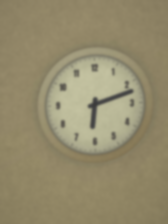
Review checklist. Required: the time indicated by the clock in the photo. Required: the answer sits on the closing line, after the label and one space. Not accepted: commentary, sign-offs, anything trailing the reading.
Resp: 6:12
